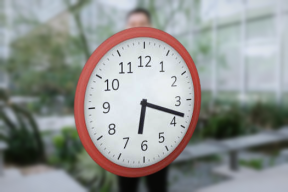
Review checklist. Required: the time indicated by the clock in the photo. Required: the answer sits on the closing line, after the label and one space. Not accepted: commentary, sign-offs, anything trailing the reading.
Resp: 6:18
